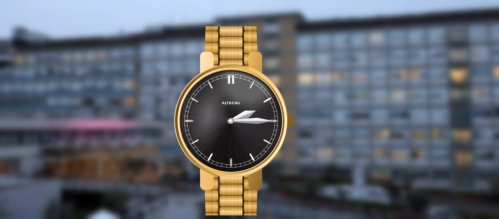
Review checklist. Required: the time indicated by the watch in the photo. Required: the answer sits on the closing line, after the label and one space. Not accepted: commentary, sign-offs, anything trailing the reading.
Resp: 2:15
